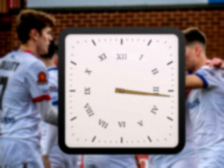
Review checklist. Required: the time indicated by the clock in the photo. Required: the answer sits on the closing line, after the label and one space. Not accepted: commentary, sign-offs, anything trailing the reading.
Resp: 3:16
